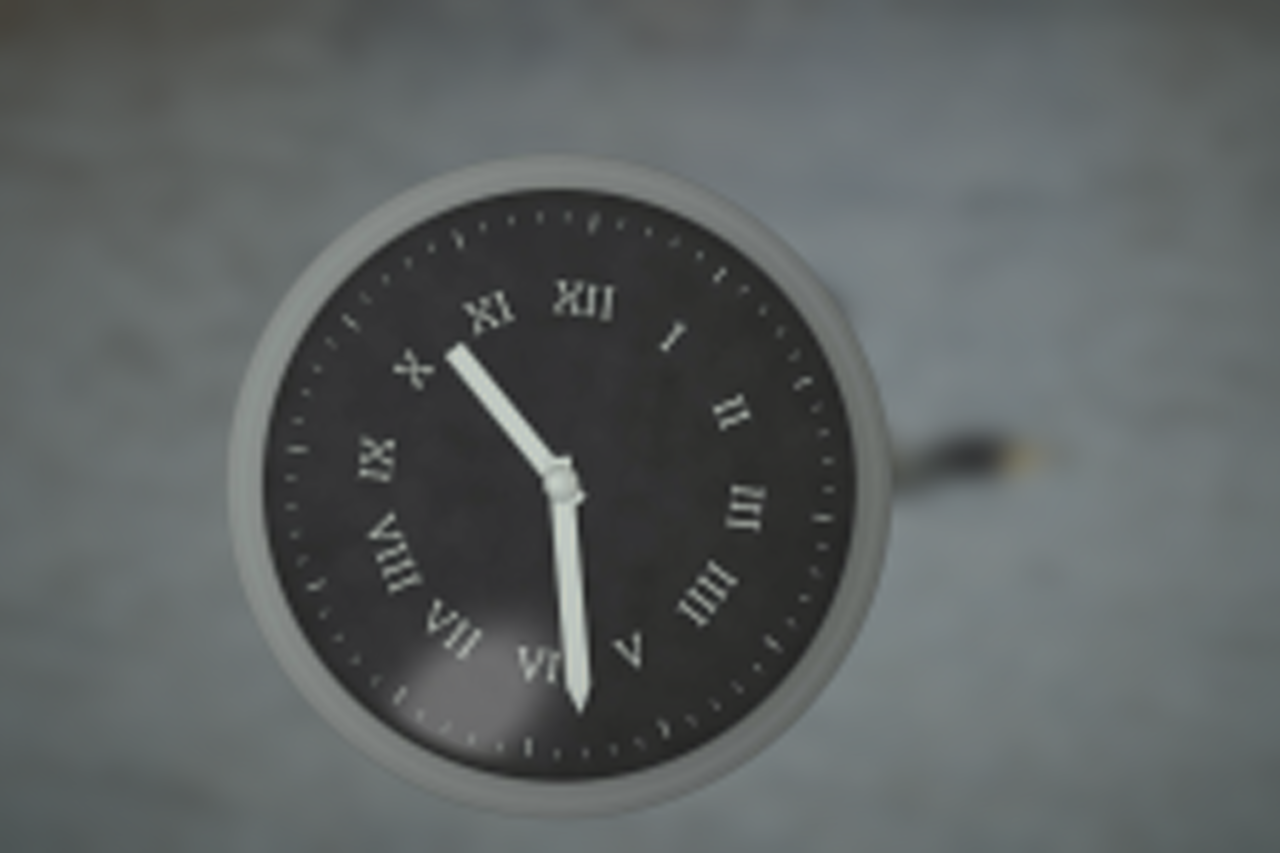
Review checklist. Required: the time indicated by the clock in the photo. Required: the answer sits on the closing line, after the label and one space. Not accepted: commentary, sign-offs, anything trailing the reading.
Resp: 10:28
